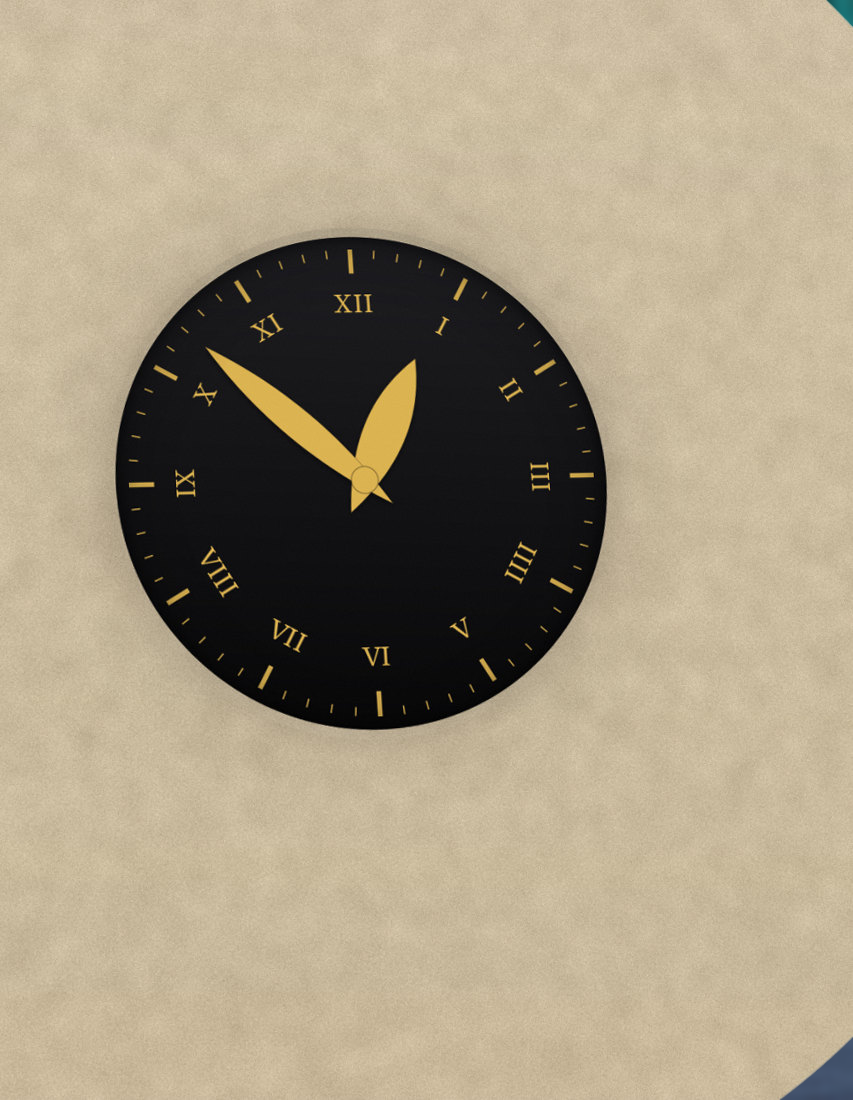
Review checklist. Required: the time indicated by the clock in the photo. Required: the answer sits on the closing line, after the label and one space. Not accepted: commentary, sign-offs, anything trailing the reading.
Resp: 12:52
